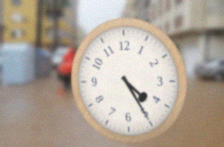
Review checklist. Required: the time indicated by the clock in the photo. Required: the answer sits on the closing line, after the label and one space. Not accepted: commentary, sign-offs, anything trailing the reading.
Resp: 4:25
